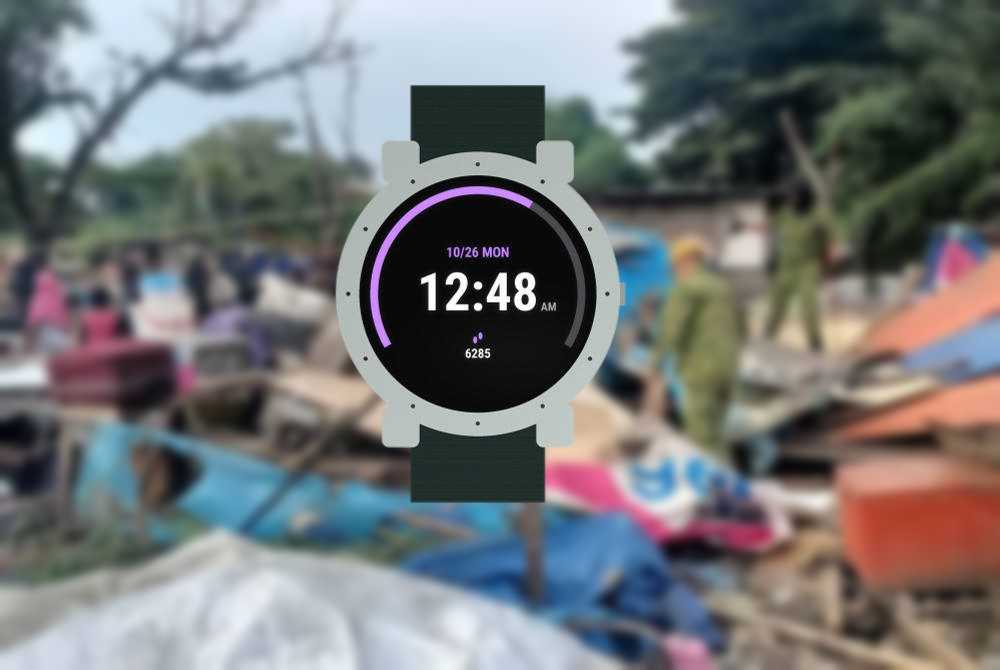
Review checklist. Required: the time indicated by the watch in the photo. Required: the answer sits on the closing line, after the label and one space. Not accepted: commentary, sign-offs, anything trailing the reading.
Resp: 12:48
